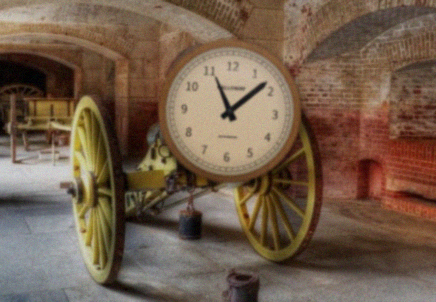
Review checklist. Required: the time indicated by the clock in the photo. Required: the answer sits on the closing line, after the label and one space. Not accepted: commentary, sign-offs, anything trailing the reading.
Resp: 11:08
